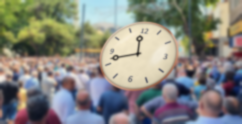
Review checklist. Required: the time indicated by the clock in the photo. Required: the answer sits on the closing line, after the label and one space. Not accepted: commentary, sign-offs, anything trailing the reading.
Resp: 11:42
